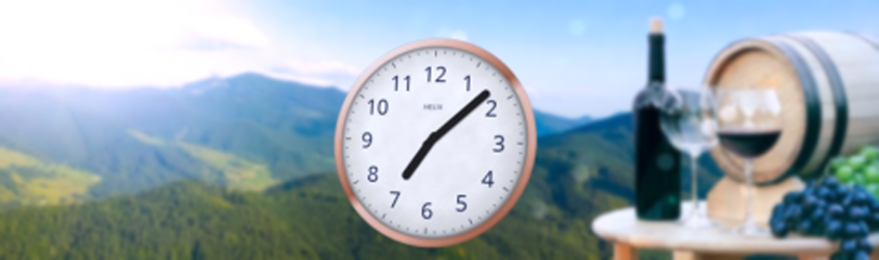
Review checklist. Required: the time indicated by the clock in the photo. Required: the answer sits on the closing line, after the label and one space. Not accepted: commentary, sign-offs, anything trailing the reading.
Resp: 7:08
